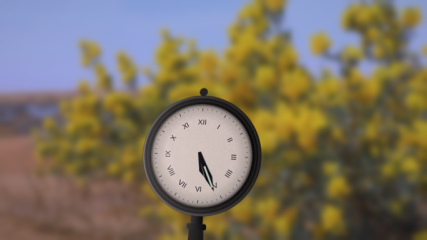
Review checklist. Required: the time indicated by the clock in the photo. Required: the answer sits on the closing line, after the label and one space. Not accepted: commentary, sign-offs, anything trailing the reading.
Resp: 5:26
